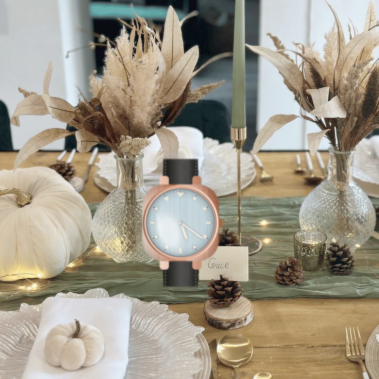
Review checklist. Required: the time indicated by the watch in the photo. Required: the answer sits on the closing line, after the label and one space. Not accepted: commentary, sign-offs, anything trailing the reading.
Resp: 5:21
